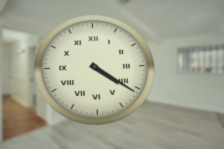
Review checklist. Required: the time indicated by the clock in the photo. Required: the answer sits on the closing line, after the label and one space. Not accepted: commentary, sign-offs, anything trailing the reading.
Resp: 4:21
